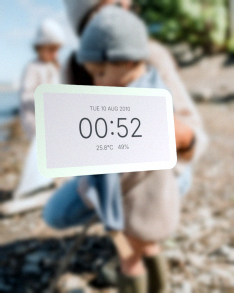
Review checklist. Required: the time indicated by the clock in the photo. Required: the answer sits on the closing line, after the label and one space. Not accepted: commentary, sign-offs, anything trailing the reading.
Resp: 0:52
